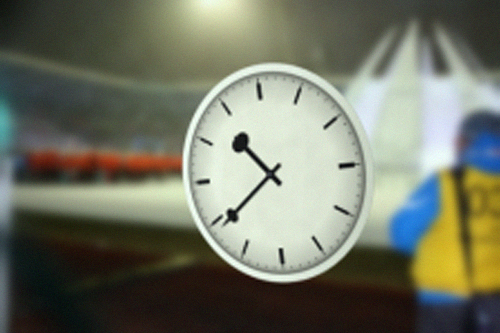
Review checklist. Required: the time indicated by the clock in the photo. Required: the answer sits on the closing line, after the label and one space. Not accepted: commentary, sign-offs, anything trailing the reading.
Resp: 10:39
